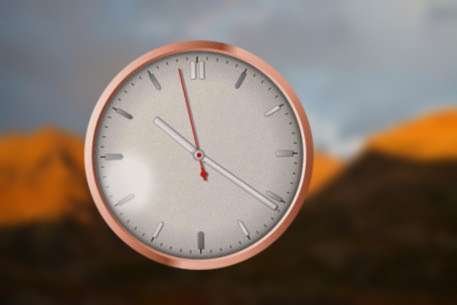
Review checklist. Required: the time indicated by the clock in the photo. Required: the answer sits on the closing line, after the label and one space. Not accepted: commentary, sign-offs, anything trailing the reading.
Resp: 10:20:58
